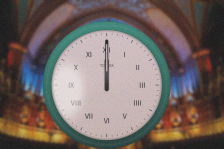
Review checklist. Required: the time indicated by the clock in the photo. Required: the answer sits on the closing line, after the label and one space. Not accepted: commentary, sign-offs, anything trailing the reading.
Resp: 12:00
